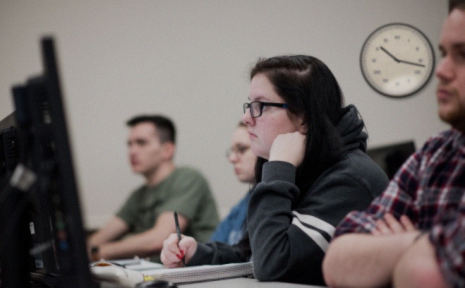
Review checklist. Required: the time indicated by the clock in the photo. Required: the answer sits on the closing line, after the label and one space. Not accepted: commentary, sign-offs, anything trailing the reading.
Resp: 10:17
